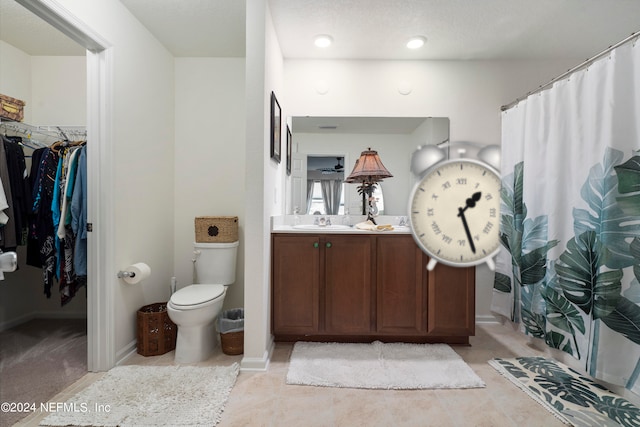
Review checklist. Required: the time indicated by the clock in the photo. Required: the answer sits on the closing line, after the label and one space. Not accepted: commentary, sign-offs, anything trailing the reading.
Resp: 1:27
